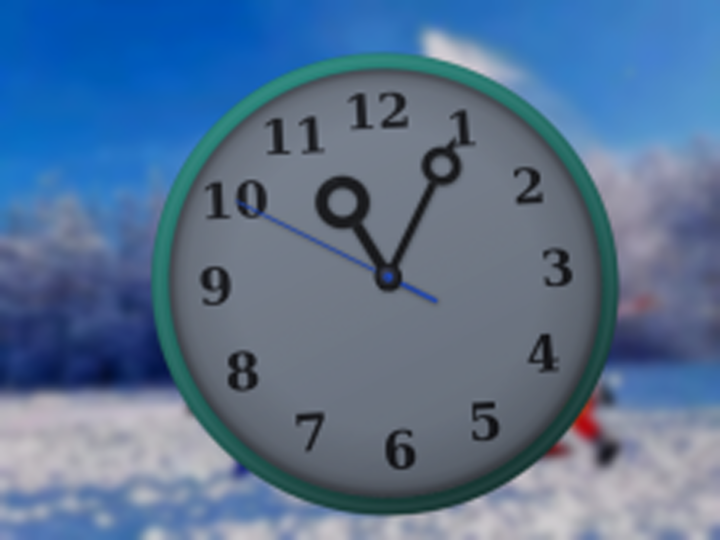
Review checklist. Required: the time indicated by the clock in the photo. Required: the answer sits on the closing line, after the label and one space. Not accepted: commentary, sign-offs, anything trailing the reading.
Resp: 11:04:50
